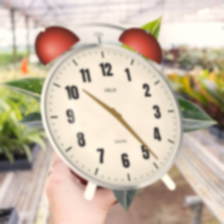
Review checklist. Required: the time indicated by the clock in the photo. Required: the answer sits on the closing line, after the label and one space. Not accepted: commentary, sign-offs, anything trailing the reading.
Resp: 10:24
